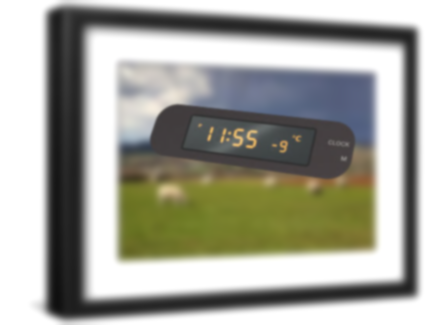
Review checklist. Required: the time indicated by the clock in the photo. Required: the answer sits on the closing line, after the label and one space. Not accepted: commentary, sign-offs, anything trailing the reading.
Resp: 11:55
